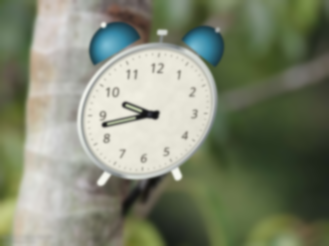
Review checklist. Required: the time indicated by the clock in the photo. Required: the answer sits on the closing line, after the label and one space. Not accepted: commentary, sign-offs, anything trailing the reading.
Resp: 9:43
